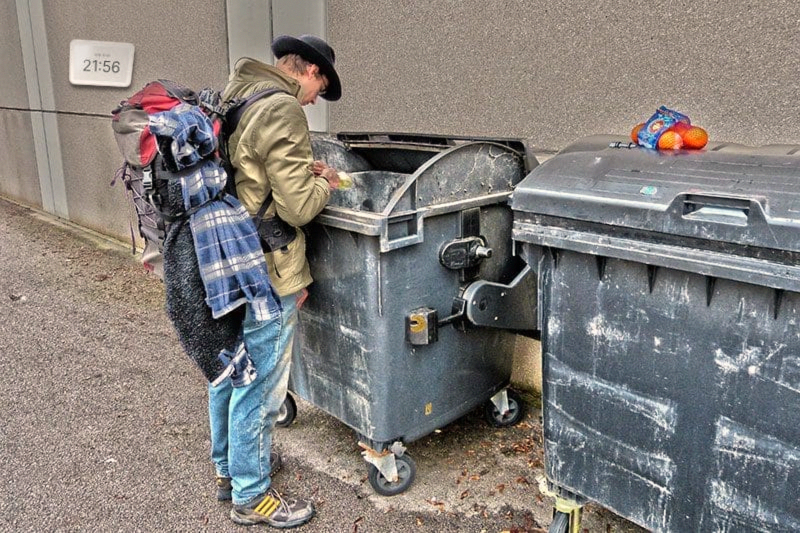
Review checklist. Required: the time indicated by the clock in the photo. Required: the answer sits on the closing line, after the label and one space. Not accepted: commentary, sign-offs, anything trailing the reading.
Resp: 21:56
